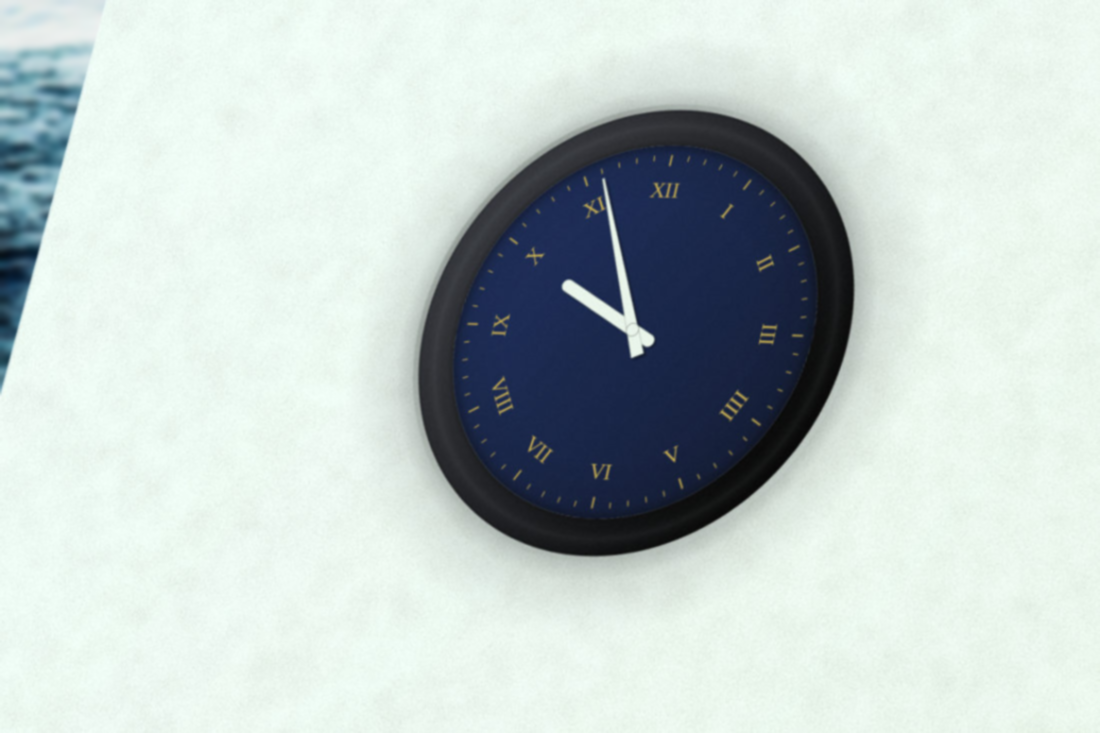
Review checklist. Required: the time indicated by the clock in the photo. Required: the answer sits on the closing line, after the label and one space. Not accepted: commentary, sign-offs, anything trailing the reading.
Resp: 9:56
